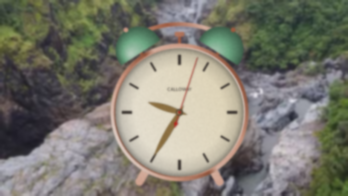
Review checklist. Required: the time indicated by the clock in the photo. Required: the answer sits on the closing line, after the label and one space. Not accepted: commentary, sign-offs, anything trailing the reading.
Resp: 9:35:03
